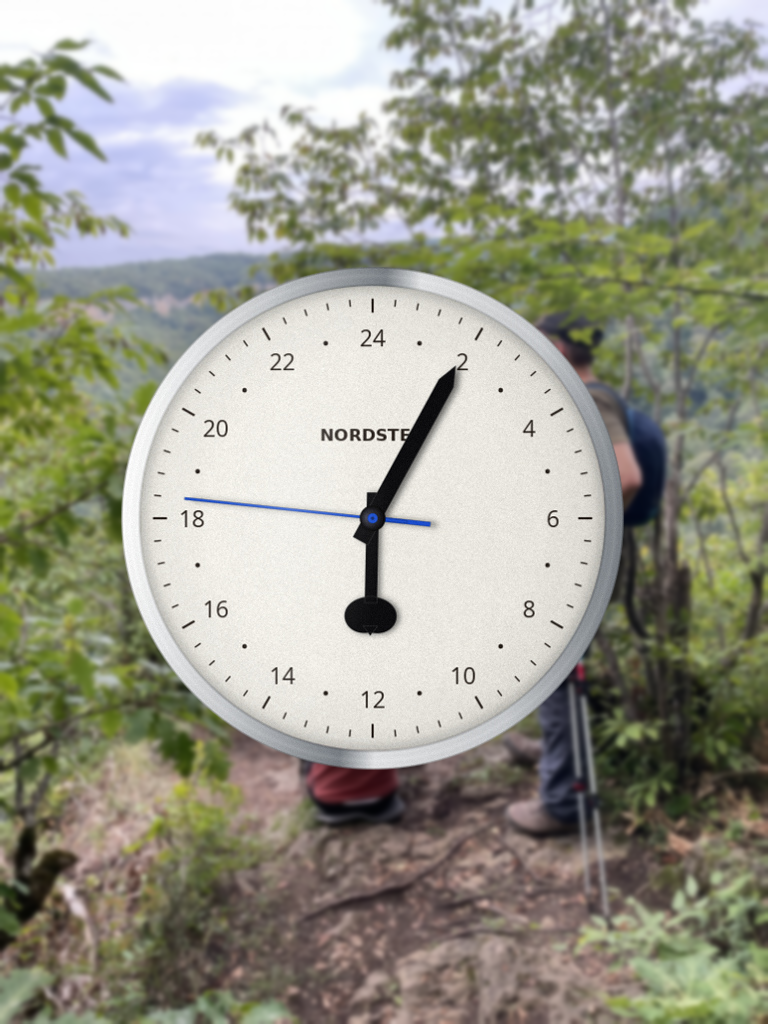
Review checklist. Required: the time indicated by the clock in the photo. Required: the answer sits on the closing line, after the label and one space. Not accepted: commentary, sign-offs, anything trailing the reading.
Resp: 12:04:46
